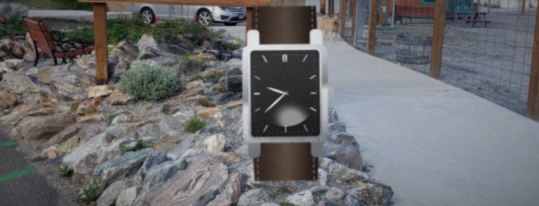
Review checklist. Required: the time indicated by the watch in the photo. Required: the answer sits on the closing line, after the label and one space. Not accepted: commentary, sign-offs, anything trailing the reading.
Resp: 9:38
